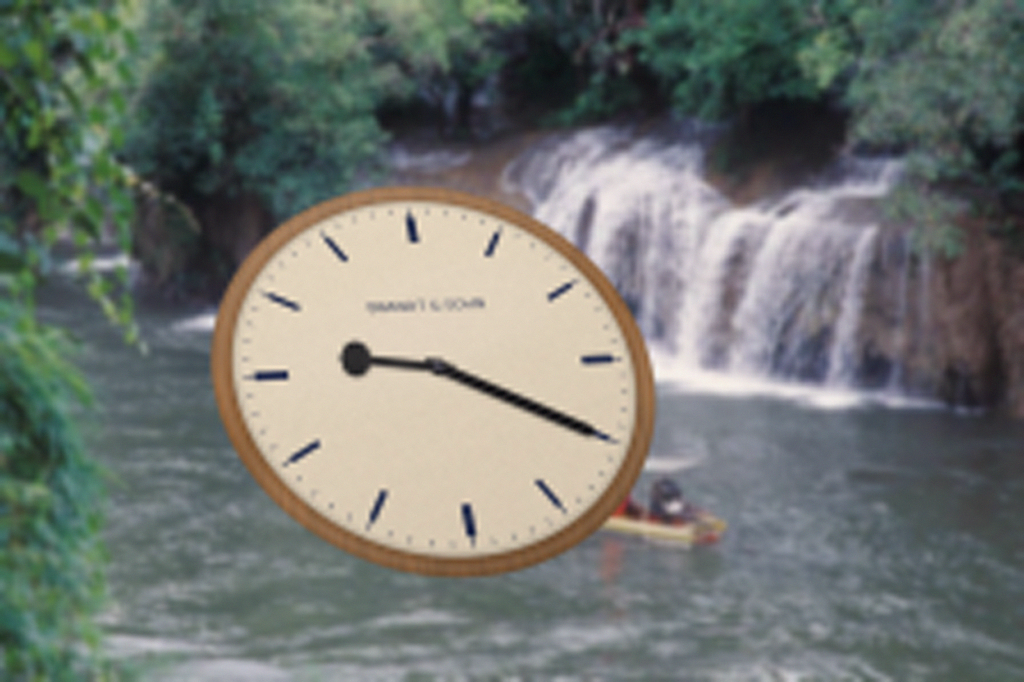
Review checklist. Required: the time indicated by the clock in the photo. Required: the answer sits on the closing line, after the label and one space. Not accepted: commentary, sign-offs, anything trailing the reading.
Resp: 9:20
